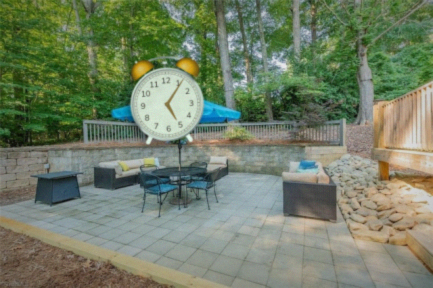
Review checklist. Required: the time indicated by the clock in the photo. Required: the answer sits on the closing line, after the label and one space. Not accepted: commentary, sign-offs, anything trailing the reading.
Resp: 5:06
